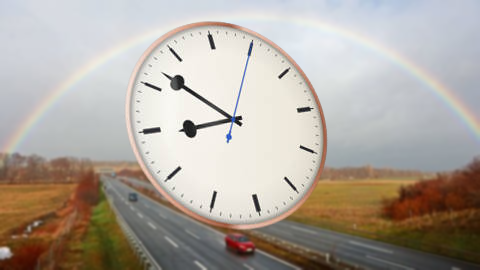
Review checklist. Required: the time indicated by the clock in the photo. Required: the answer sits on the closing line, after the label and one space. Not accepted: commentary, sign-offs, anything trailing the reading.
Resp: 8:52:05
